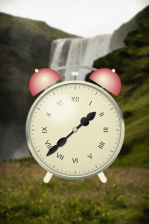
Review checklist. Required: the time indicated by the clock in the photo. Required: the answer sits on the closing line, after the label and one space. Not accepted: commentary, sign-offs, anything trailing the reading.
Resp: 1:38
